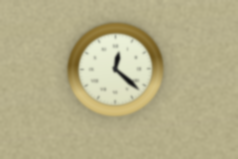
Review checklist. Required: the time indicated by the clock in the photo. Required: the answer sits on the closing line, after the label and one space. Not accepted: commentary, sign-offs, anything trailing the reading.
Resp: 12:22
